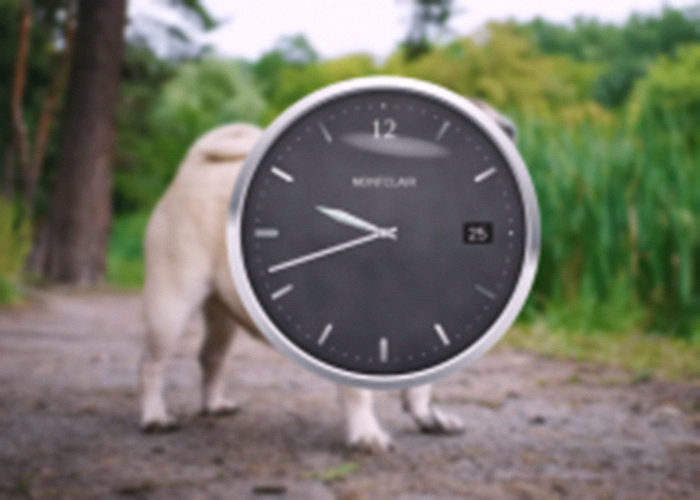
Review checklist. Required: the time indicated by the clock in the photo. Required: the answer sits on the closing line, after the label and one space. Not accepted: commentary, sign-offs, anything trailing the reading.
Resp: 9:42
